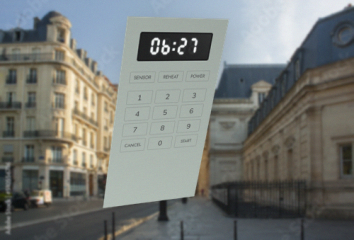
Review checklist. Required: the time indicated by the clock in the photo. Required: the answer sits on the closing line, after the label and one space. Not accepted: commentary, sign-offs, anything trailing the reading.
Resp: 6:27
